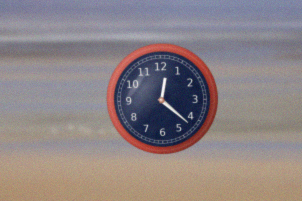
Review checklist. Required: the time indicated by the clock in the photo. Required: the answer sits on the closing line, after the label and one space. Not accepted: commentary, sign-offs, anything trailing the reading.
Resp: 12:22
